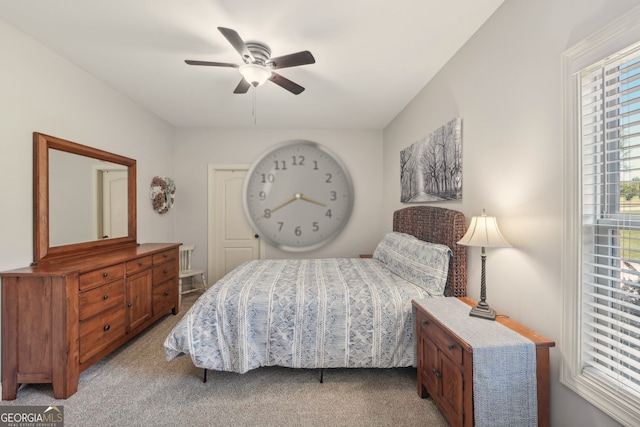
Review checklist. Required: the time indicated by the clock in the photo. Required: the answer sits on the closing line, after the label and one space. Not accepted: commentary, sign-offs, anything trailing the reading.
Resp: 3:40
